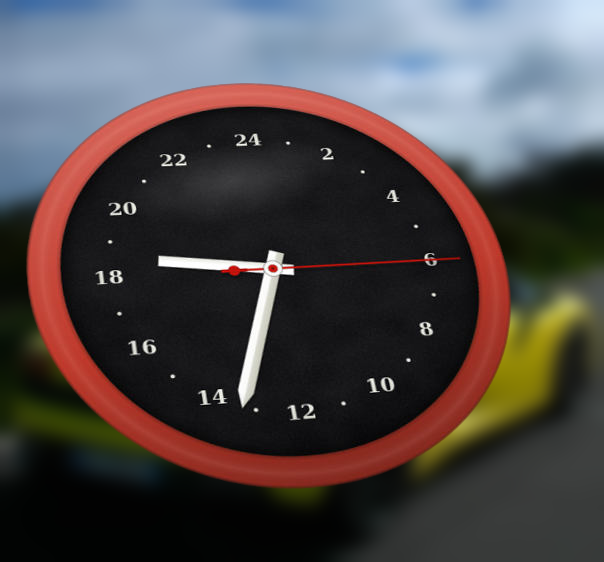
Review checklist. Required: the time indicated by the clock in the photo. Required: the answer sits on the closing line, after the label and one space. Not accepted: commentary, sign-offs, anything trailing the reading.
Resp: 18:33:15
